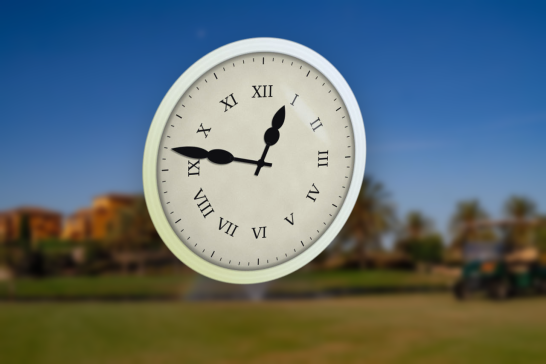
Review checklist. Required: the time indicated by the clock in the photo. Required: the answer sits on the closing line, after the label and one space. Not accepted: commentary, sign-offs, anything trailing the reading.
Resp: 12:47
